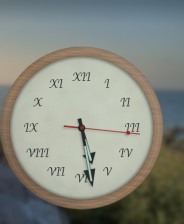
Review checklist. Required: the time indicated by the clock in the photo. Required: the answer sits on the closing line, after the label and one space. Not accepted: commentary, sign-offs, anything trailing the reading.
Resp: 5:28:16
